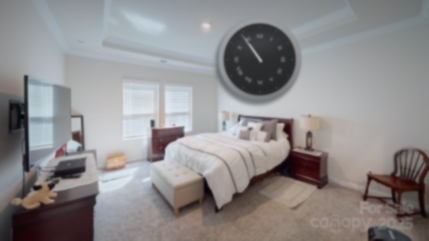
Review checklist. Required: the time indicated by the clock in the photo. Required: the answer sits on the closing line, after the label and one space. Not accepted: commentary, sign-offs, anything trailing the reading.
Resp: 10:54
